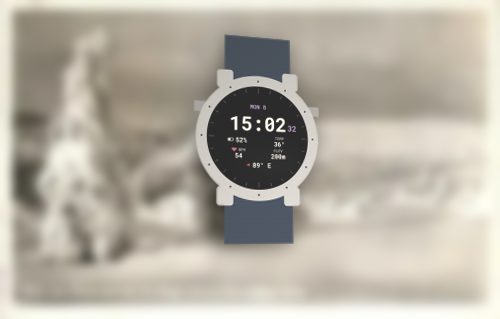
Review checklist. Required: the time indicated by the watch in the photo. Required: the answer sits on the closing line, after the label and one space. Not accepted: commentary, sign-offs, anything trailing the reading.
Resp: 15:02:32
